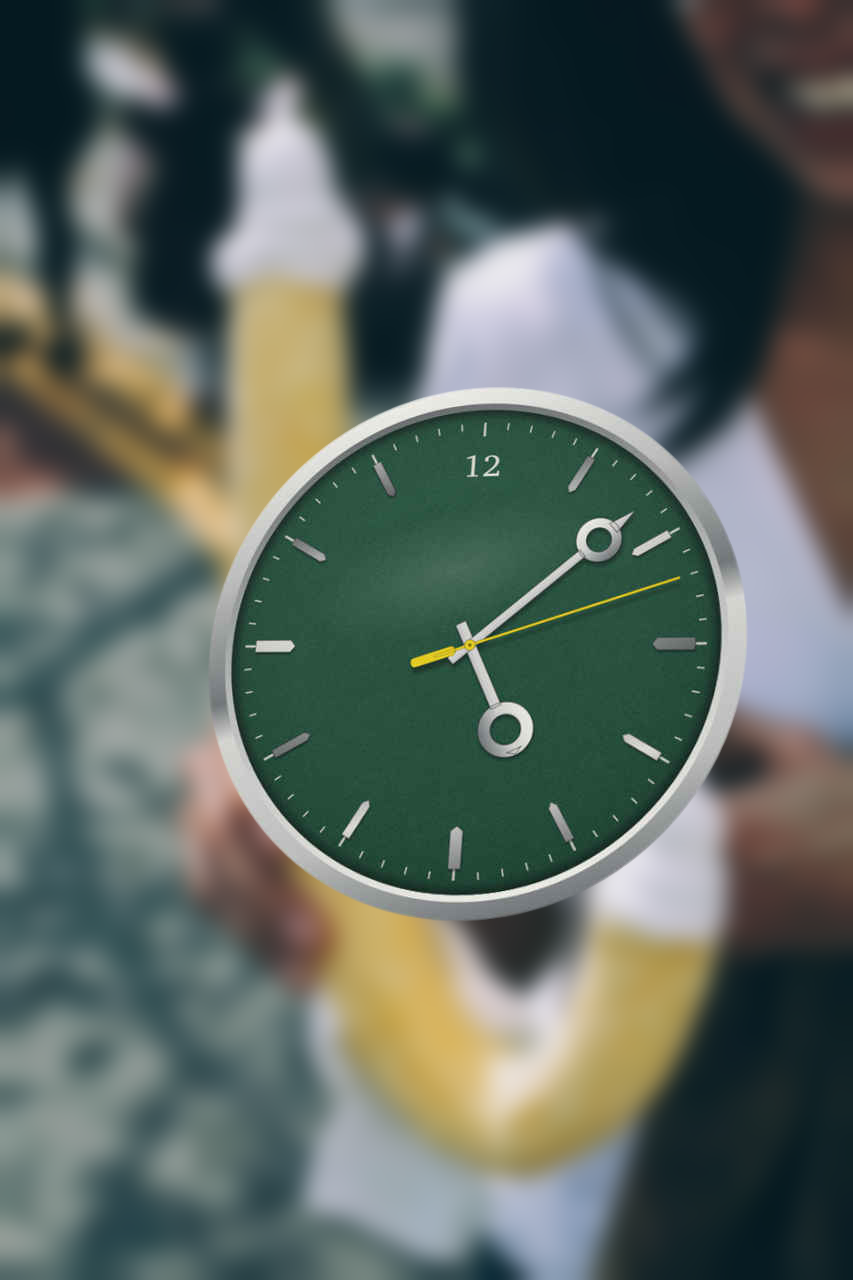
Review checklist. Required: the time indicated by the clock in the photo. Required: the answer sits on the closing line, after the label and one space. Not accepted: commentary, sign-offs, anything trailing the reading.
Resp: 5:08:12
